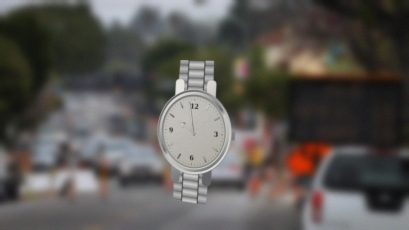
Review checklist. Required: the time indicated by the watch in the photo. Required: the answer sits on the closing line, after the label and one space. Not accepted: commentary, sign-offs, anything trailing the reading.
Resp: 9:58
